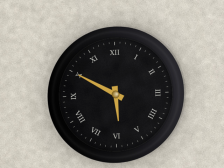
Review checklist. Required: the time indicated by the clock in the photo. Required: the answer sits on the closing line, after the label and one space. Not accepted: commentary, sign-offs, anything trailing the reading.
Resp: 5:50
